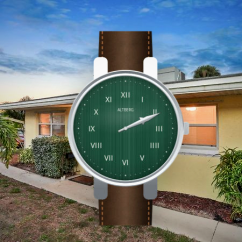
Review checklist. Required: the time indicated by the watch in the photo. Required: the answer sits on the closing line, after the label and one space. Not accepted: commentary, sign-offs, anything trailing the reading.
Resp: 2:11
